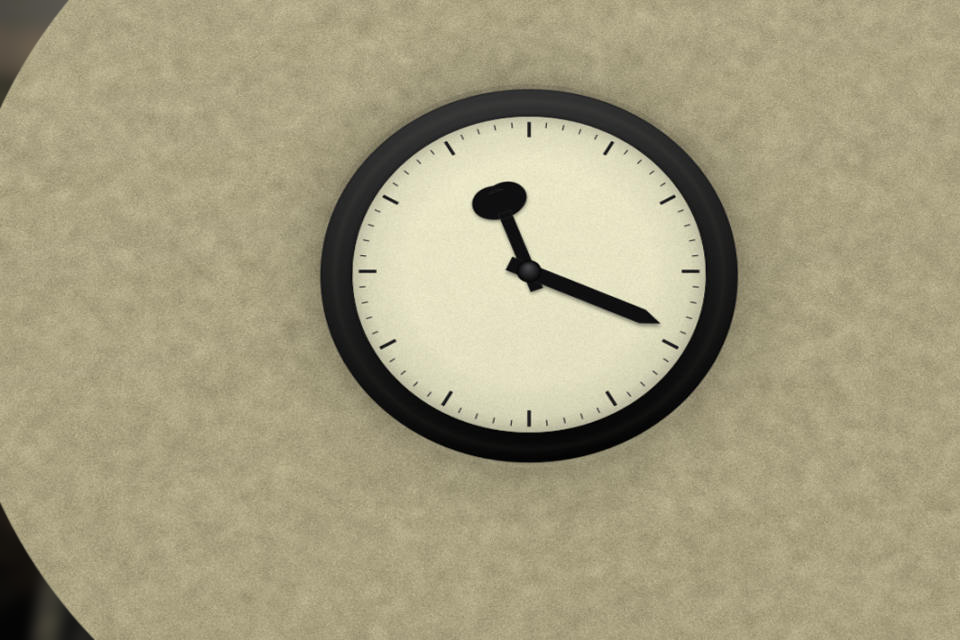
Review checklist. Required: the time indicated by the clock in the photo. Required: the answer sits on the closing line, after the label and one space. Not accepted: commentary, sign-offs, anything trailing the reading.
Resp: 11:19
